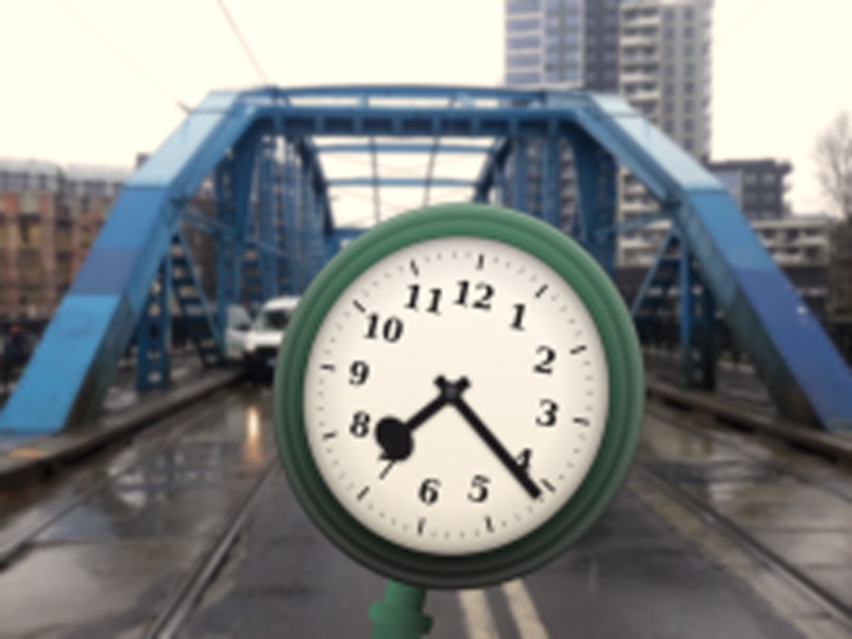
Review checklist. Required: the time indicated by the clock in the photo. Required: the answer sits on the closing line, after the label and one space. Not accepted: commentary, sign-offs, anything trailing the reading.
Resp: 7:21
